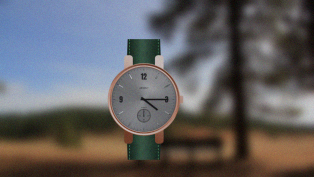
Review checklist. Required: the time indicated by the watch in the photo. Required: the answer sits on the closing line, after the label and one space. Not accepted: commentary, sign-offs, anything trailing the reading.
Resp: 4:15
